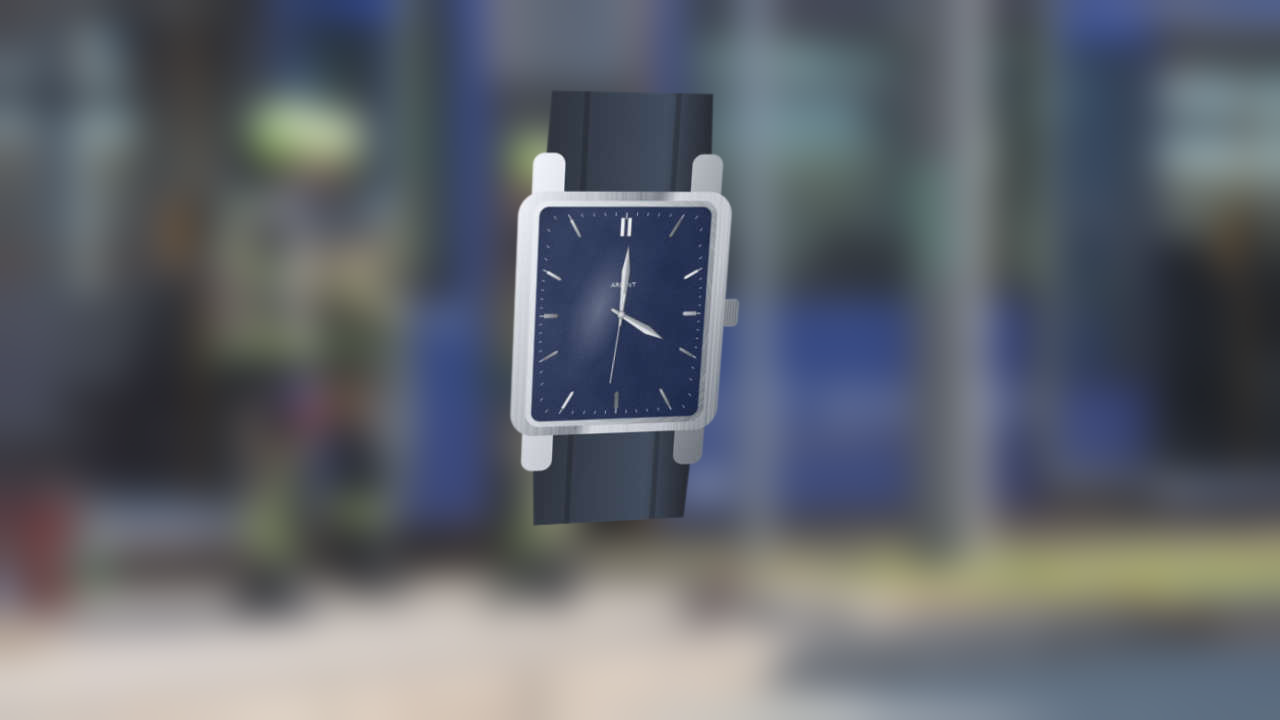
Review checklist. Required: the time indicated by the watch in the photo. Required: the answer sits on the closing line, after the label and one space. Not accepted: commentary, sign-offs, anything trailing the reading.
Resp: 4:00:31
